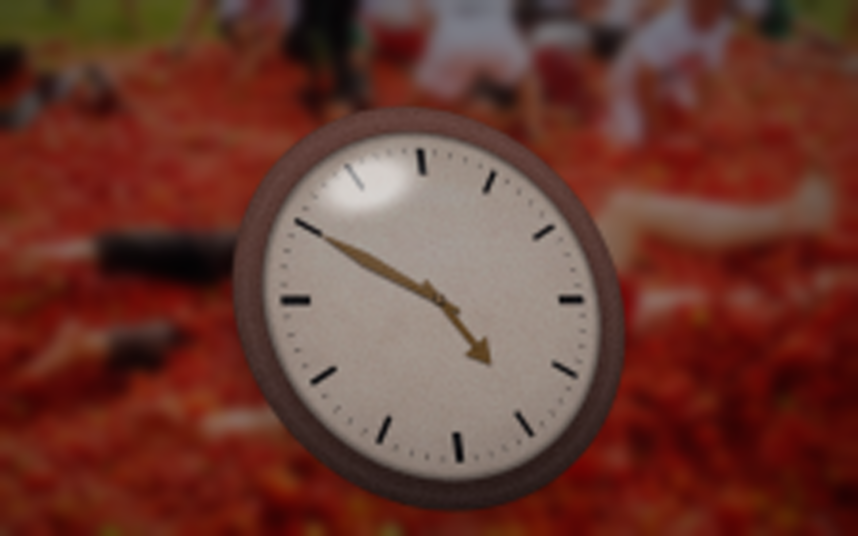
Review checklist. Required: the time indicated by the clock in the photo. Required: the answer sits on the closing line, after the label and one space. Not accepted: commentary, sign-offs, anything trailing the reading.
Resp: 4:50
